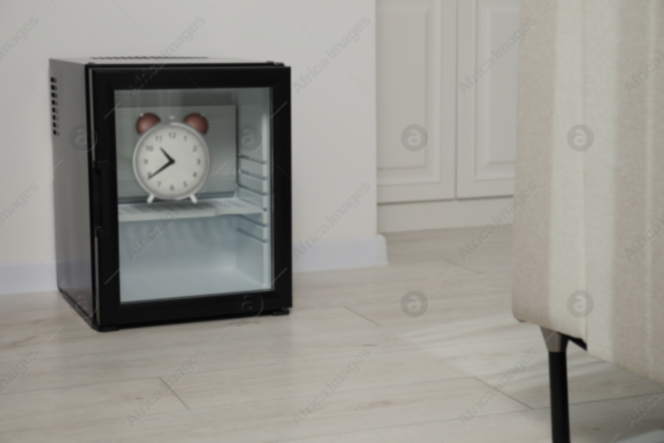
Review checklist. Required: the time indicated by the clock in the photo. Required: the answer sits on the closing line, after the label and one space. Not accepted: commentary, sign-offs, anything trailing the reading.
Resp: 10:39
